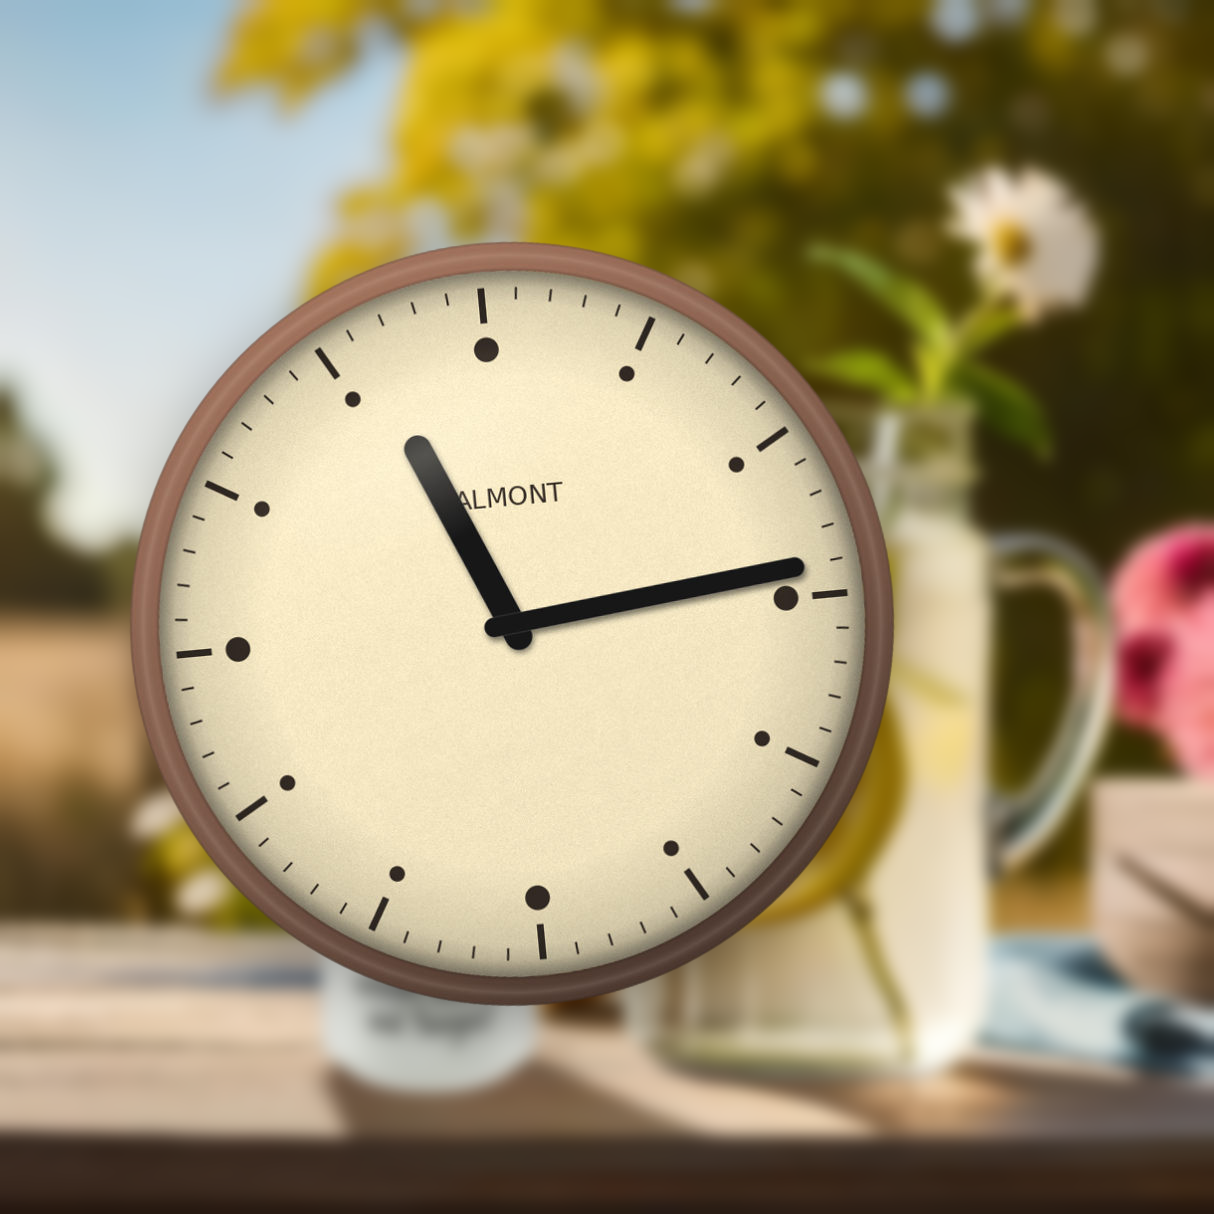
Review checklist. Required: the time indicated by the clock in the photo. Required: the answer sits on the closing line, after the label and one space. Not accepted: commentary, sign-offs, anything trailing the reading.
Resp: 11:14
